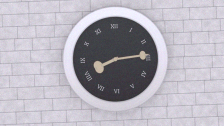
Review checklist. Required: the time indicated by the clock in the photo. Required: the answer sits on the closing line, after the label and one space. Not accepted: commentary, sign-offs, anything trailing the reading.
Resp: 8:14
